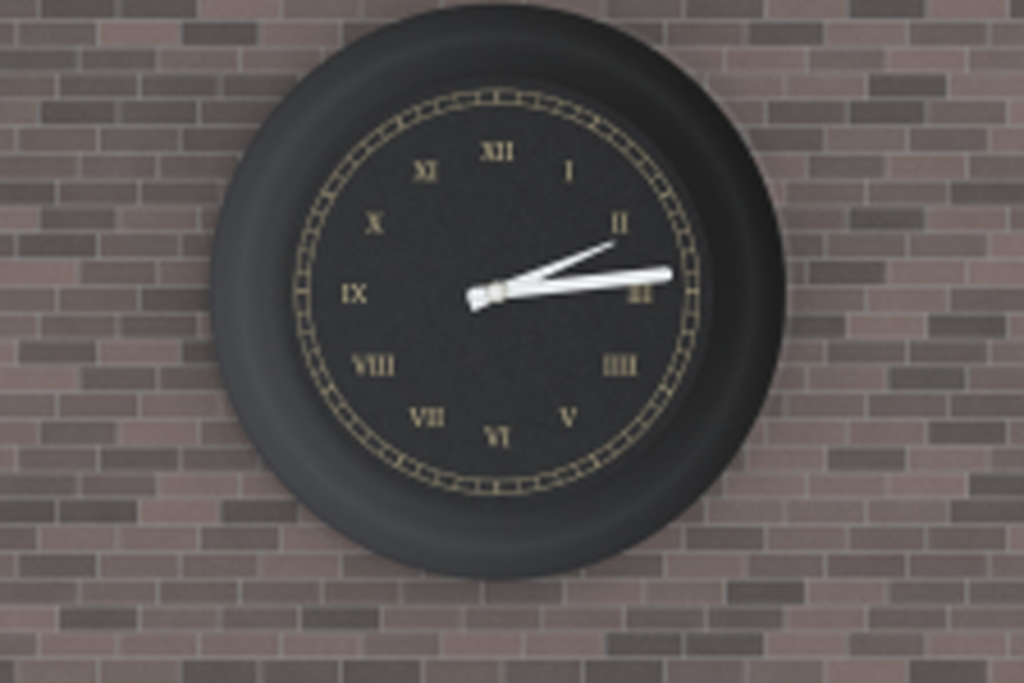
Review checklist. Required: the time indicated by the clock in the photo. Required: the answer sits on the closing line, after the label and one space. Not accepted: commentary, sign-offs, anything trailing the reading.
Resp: 2:14
